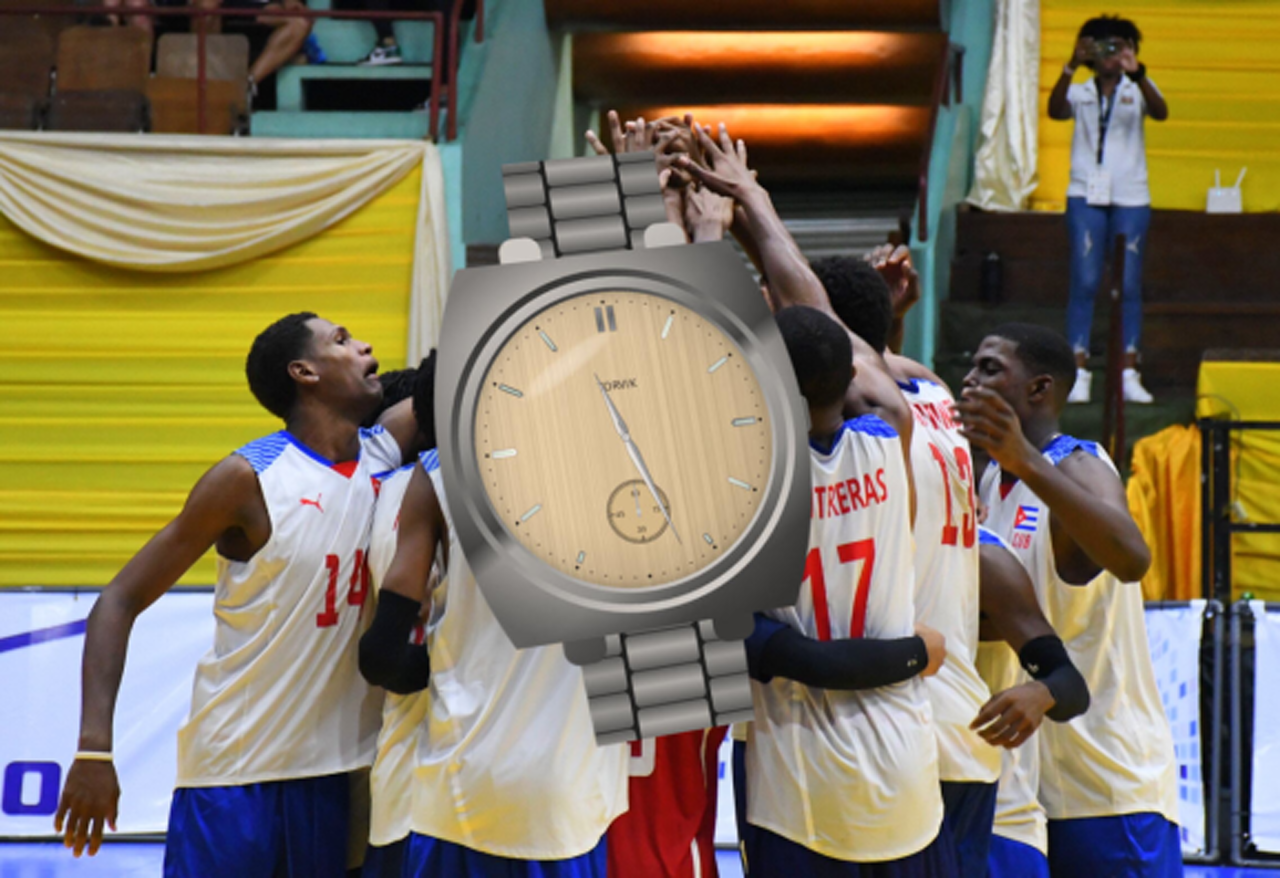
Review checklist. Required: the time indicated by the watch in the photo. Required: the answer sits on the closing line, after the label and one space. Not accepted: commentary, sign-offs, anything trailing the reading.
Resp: 11:27
